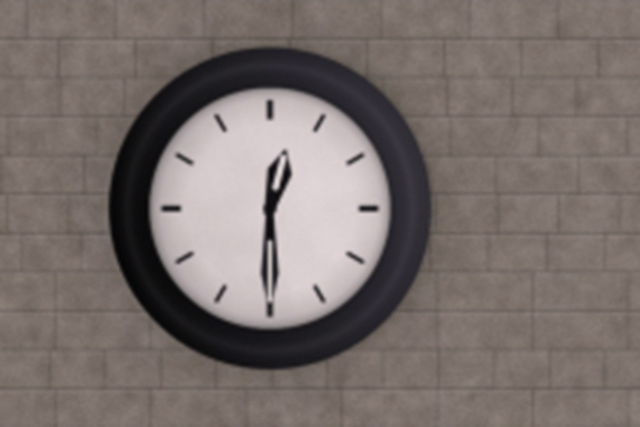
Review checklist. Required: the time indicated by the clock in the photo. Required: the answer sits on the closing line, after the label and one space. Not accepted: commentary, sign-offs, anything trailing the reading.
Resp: 12:30
